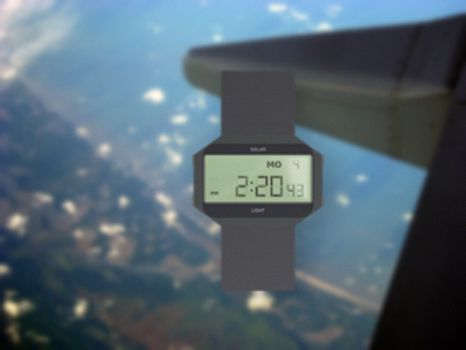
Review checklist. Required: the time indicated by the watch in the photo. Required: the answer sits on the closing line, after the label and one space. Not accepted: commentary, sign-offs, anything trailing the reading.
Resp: 2:20:43
